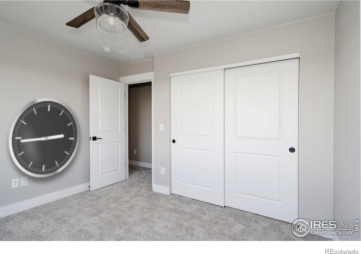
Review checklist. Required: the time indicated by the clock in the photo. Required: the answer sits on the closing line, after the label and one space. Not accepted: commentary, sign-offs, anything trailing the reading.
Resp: 2:44
